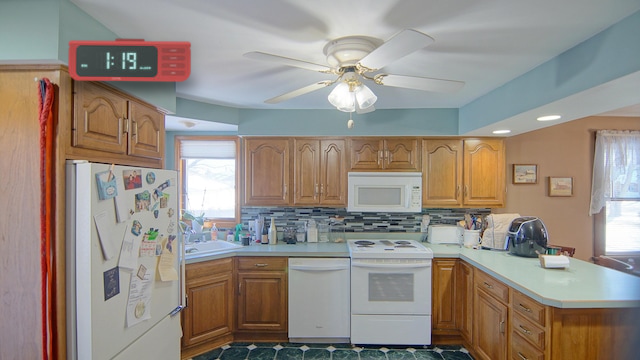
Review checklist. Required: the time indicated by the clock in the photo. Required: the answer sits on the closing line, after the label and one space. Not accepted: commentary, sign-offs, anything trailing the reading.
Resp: 1:19
